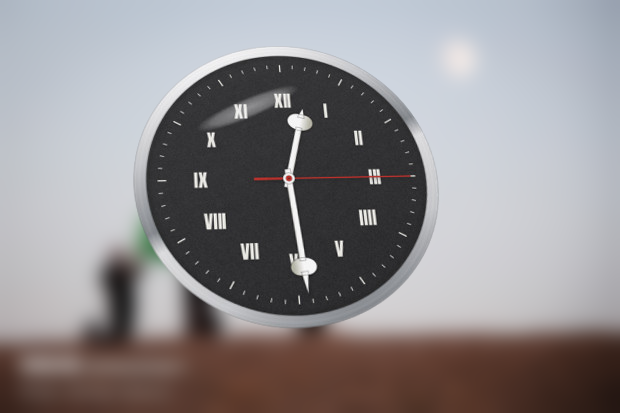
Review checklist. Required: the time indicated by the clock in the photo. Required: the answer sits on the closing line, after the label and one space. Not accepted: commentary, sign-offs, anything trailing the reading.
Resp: 12:29:15
